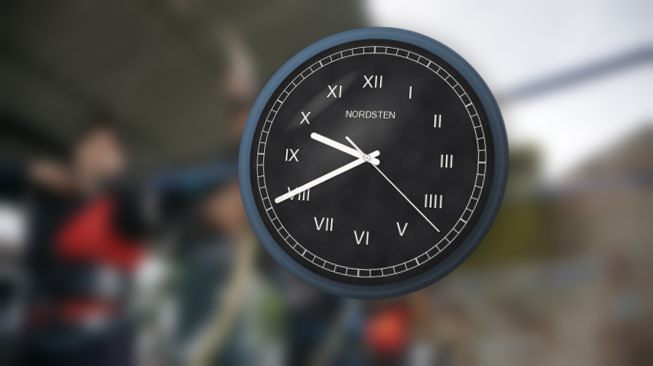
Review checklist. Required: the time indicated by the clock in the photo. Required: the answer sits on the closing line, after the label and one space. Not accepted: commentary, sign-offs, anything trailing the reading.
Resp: 9:40:22
